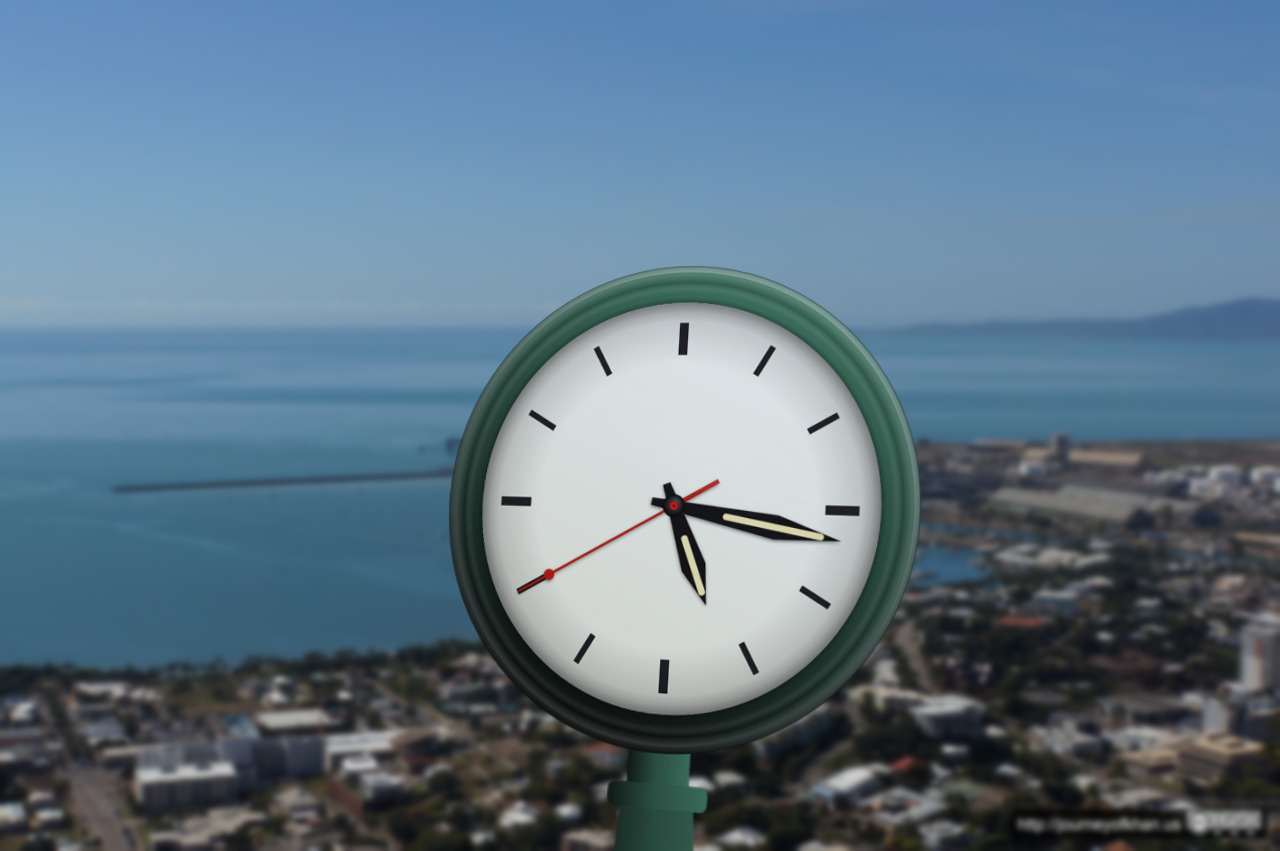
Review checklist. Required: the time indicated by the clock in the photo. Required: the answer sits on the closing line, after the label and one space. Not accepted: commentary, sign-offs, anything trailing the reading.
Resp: 5:16:40
